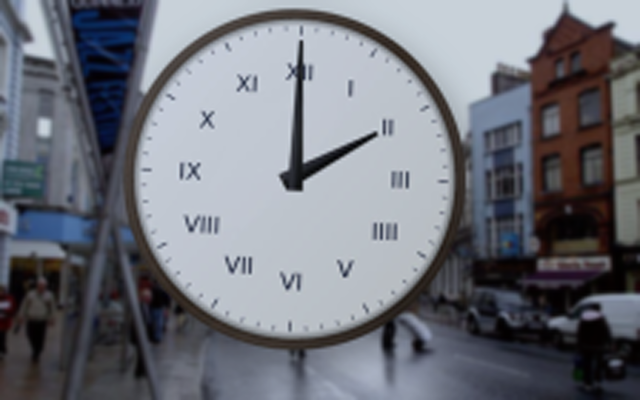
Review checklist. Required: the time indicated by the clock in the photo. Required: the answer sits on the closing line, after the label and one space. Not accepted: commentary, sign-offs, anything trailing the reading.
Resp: 2:00
